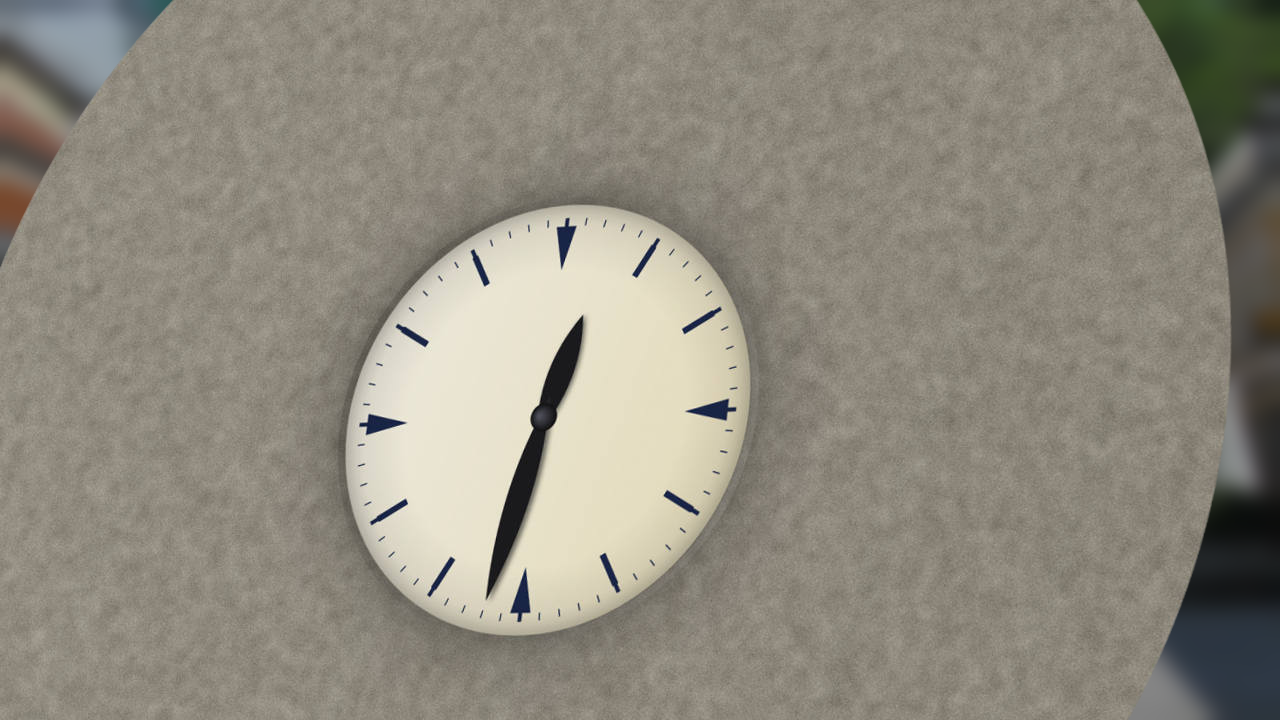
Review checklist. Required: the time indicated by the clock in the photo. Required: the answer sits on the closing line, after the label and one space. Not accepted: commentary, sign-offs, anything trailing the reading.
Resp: 12:32
